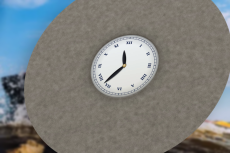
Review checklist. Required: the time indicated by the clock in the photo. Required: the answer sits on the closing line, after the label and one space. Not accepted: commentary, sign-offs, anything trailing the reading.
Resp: 11:37
